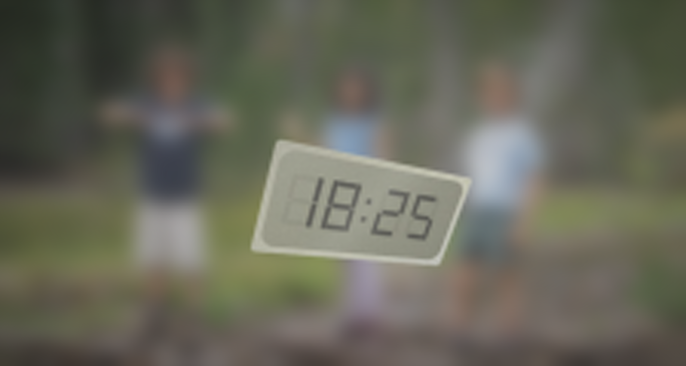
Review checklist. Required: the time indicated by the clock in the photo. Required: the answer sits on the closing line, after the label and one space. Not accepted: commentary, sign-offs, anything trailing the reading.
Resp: 18:25
